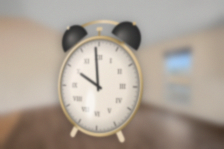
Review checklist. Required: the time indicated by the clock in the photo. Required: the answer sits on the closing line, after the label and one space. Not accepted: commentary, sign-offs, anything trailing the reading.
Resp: 9:59
